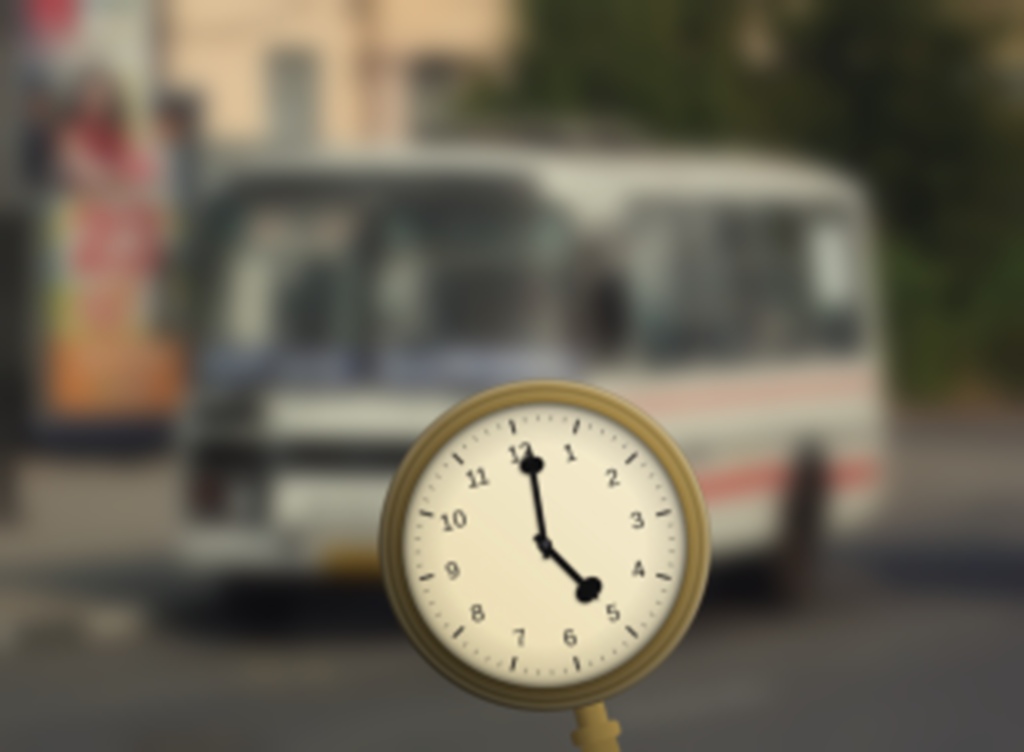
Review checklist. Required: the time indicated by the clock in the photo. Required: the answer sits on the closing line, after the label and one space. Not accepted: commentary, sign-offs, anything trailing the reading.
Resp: 5:01
